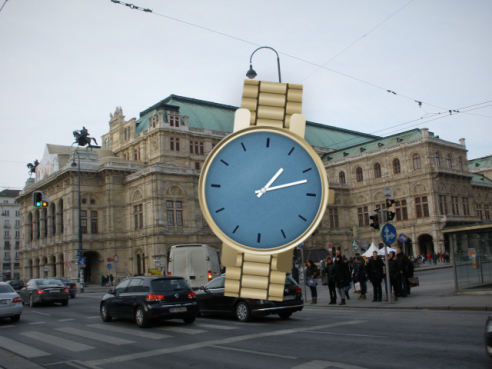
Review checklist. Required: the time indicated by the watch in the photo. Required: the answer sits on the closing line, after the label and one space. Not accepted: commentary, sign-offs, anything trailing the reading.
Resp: 1:12
